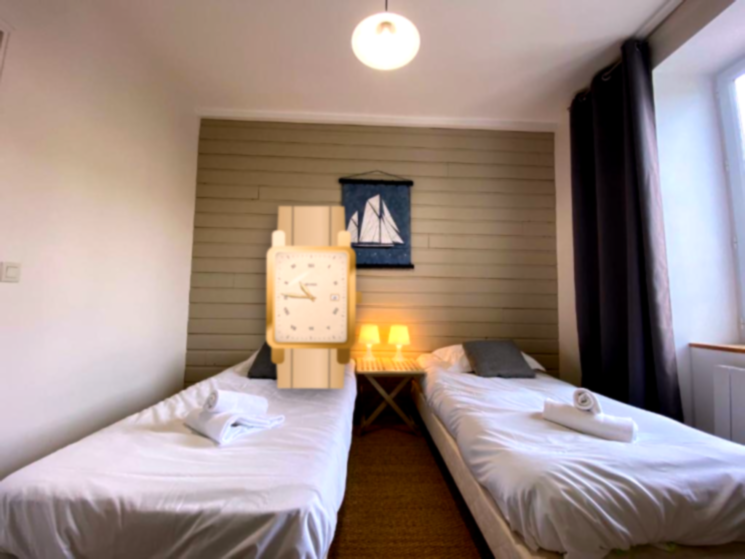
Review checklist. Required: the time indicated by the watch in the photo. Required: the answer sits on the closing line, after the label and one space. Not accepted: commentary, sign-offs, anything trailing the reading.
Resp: 10:46
